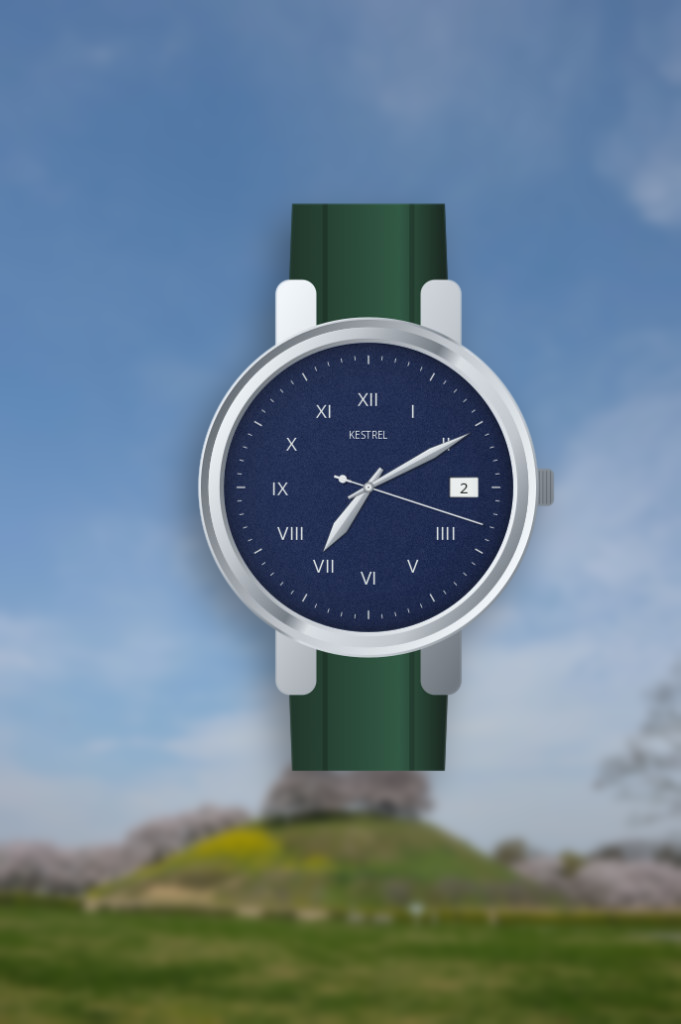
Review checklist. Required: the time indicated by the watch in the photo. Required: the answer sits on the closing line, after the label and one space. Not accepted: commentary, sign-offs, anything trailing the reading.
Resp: 7:10:18
